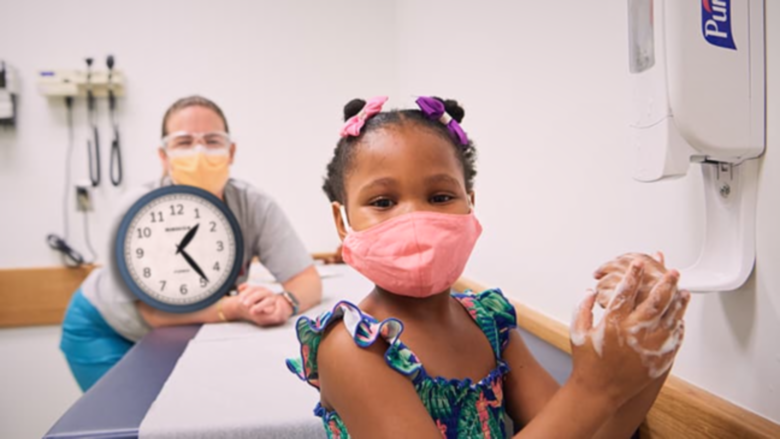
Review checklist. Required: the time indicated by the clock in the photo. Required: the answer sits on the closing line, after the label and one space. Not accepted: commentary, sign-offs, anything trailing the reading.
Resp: 1:24
